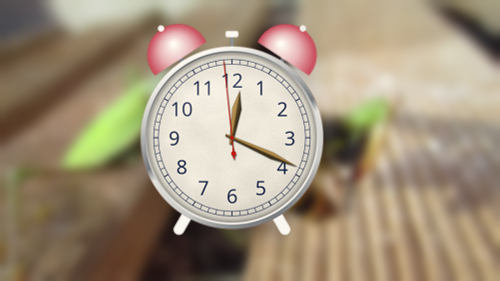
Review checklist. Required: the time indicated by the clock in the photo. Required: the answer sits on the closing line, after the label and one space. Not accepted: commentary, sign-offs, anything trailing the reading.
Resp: 12:18:59
